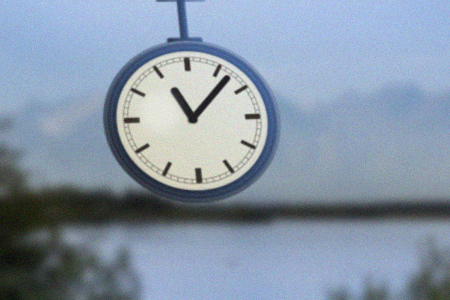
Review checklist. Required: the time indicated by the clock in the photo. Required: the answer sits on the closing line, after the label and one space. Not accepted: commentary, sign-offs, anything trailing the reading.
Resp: 11:07
